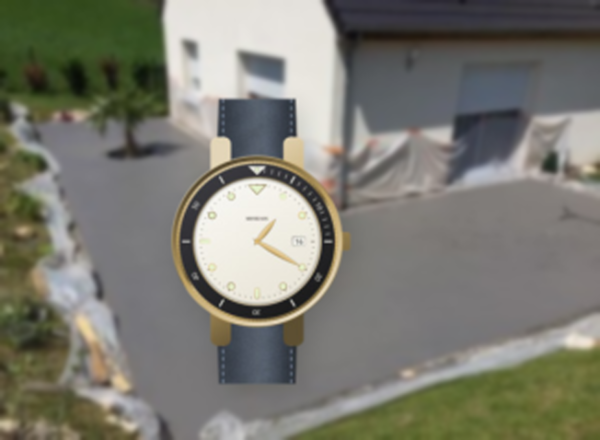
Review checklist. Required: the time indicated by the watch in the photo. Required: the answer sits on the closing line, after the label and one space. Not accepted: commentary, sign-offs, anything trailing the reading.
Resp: 1:20
